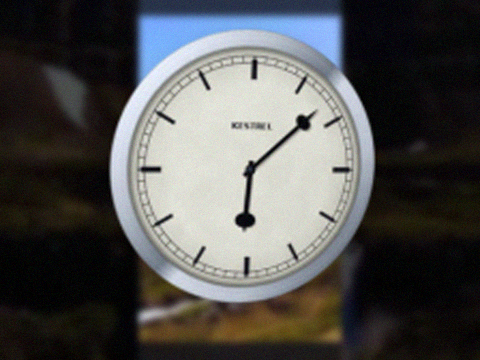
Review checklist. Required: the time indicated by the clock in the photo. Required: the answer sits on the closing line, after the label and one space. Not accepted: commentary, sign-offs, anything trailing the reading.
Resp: 6:08
